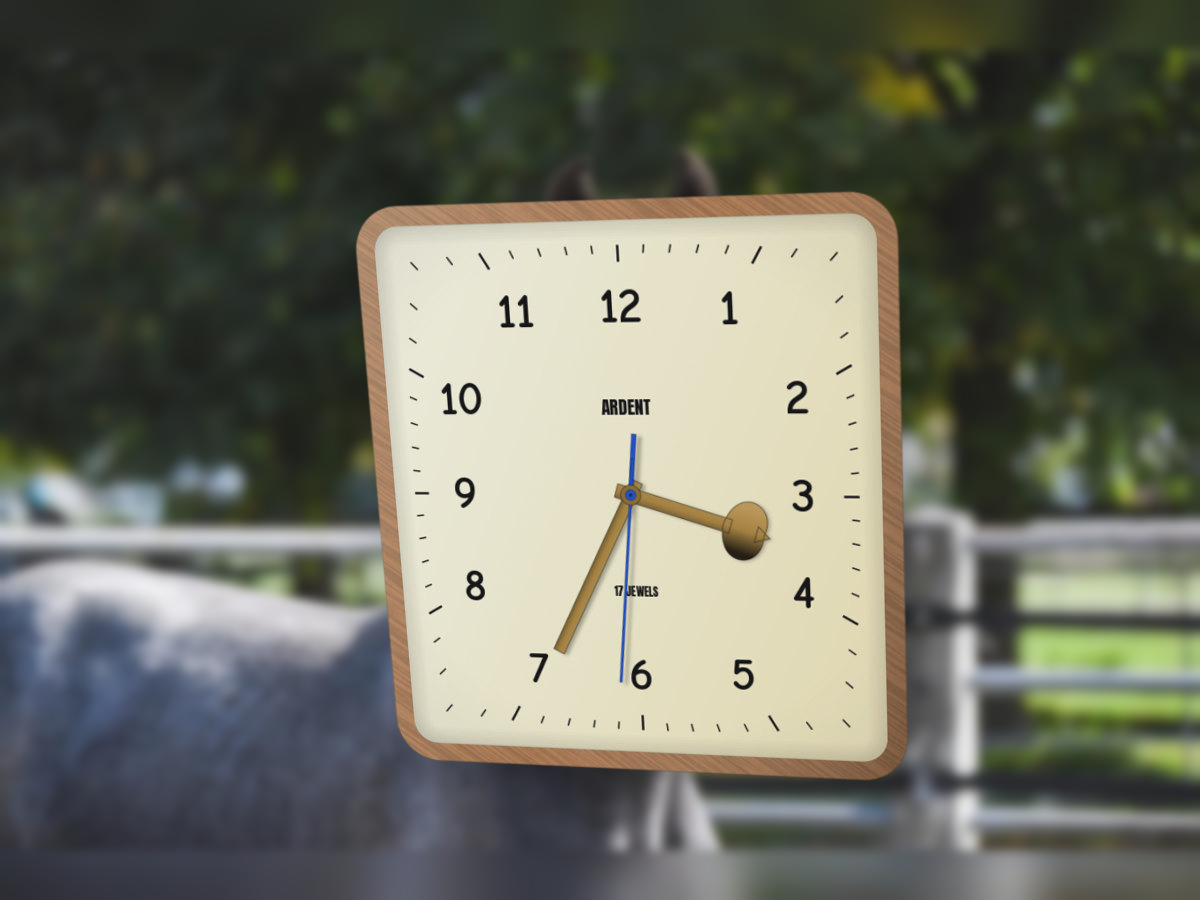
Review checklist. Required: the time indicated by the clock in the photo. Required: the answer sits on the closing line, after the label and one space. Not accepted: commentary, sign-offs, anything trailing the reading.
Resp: 3:34:31
